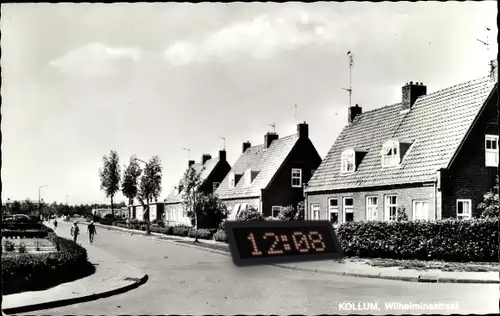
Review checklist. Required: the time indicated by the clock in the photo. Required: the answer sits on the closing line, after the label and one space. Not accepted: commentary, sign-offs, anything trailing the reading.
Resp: 12:08
